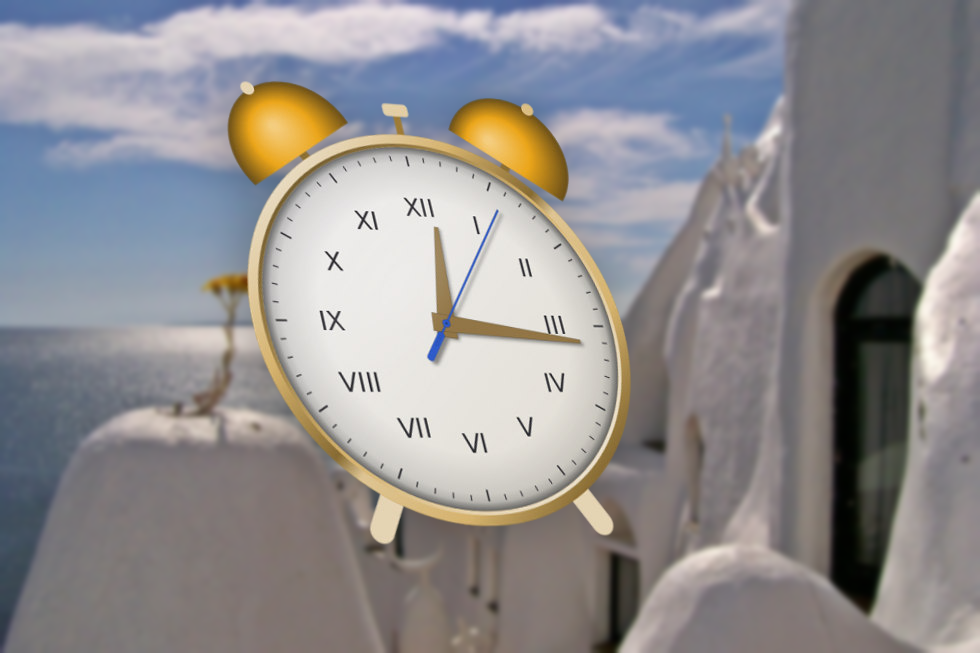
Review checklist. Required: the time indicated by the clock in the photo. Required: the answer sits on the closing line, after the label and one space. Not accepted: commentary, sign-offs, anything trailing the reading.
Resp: 12:16:06
